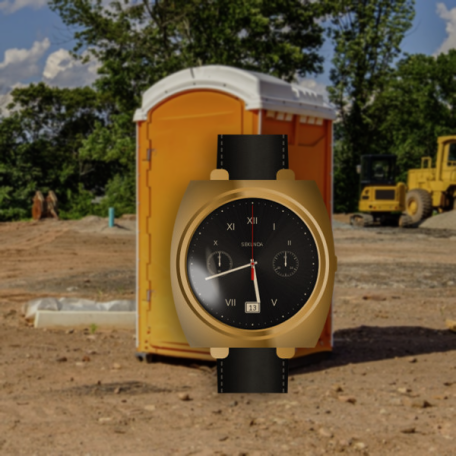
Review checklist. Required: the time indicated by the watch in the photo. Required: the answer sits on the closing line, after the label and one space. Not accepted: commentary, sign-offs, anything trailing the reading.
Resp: 5:42
